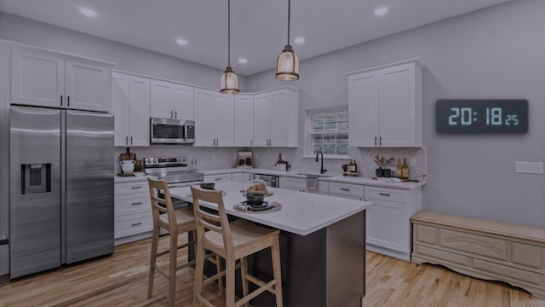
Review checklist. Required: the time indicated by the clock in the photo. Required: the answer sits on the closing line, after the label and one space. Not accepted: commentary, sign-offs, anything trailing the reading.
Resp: 20:18:25
